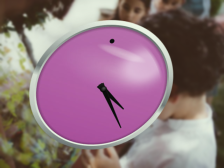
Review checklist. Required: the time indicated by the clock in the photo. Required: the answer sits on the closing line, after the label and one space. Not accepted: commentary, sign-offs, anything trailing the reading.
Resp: 4:25
